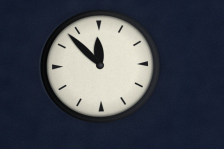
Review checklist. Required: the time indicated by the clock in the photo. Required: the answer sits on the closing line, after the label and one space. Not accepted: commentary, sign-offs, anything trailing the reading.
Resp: 11:53
